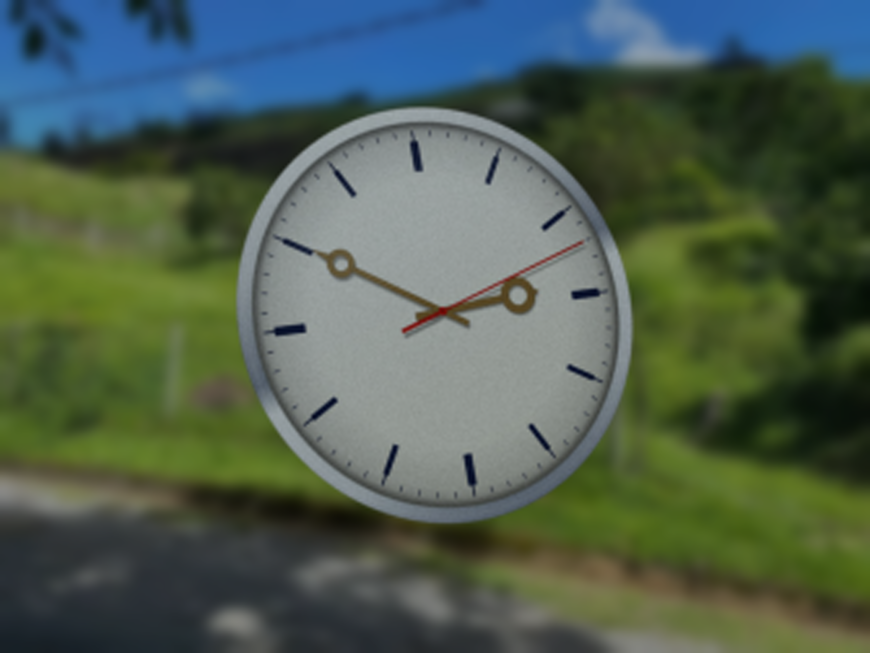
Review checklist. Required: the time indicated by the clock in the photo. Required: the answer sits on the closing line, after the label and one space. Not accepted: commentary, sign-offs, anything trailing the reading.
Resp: 2:50:12
